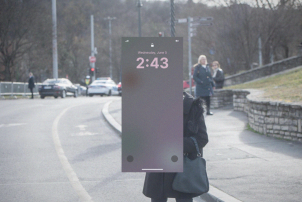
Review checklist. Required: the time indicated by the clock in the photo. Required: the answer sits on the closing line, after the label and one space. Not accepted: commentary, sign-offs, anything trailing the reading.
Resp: 2:43
